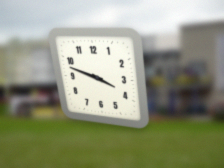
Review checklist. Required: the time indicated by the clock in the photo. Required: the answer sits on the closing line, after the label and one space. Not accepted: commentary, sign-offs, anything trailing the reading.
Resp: 3:48
